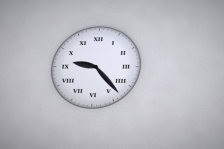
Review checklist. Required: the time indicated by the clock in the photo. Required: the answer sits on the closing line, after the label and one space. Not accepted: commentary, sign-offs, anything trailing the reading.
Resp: 9:23
